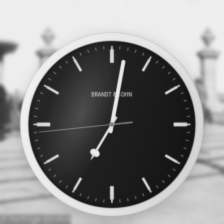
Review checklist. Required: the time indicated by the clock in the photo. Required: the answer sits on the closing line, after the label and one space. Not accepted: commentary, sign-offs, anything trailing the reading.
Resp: 7:01:44
